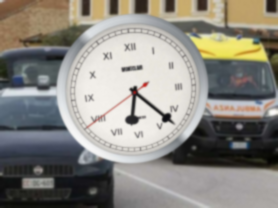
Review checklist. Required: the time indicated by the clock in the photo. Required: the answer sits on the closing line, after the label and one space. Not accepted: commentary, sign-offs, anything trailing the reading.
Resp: 6:22:40
